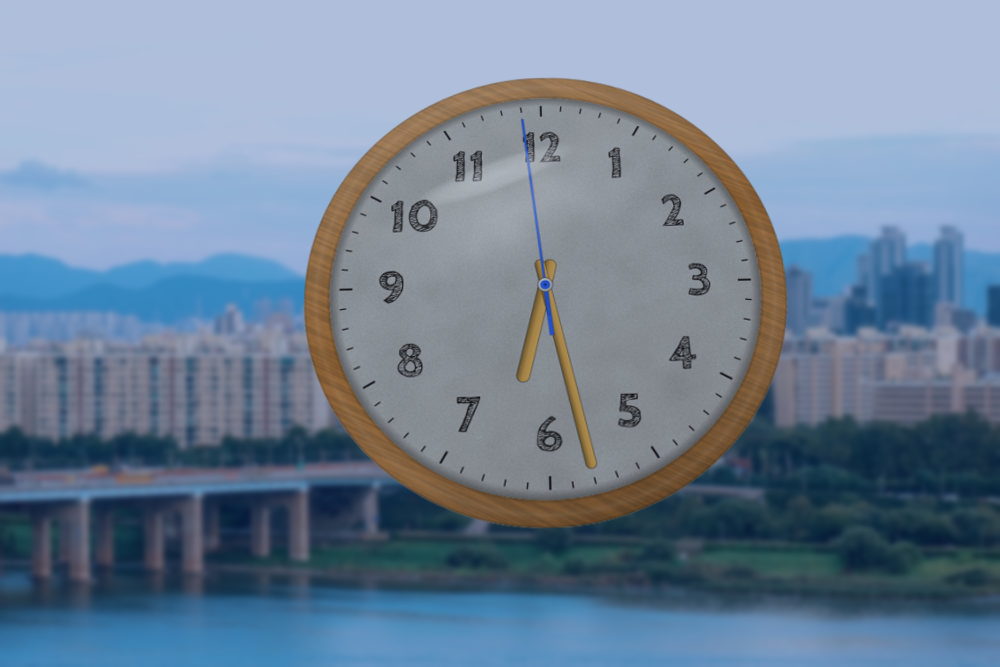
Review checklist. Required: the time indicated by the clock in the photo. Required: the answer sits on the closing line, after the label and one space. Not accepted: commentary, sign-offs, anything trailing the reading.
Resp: 6:27:59
